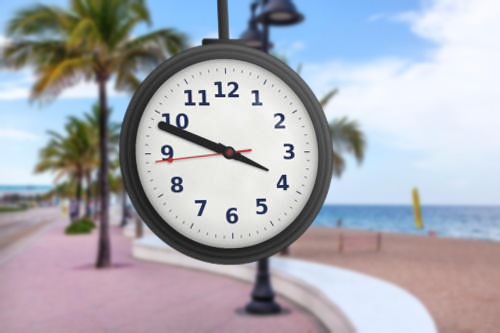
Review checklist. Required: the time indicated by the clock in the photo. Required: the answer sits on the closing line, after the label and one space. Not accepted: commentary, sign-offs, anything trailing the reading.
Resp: 3:48:44
